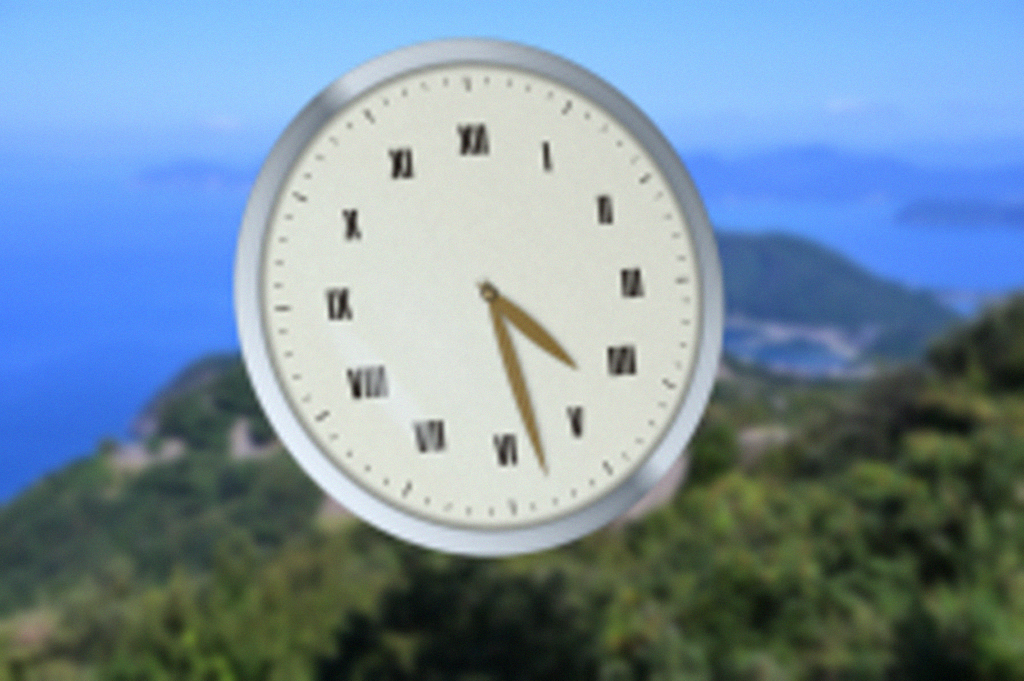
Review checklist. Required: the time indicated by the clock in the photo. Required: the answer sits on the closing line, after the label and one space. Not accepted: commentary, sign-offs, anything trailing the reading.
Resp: 4:28
